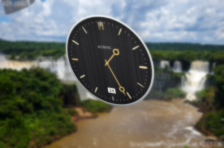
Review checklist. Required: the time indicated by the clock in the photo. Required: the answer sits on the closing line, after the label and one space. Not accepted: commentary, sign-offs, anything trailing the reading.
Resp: 1:26
